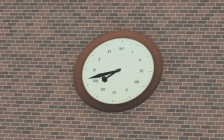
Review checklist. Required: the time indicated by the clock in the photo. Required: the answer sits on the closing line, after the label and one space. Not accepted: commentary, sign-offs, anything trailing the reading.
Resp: 7:42
